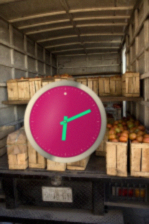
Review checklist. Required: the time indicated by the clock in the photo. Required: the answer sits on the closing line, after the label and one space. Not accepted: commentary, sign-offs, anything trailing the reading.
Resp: 6:11
